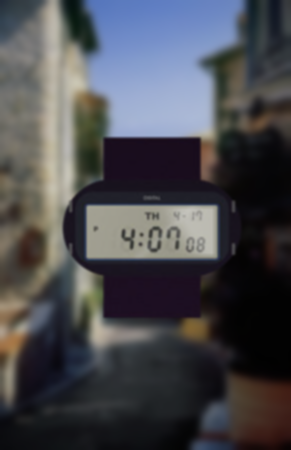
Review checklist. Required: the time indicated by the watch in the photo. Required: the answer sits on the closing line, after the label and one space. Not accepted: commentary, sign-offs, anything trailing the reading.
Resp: 4:07:08
